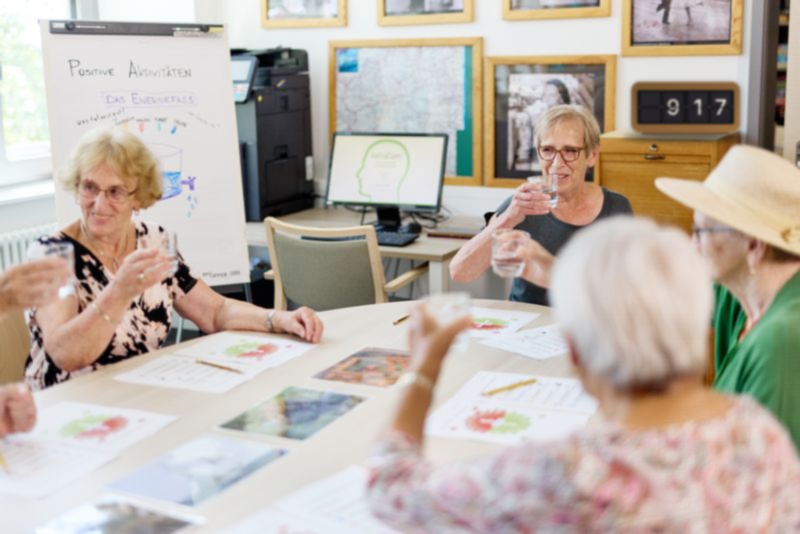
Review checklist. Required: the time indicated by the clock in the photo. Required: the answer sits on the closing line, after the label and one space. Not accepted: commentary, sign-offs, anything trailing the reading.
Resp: 9:17
